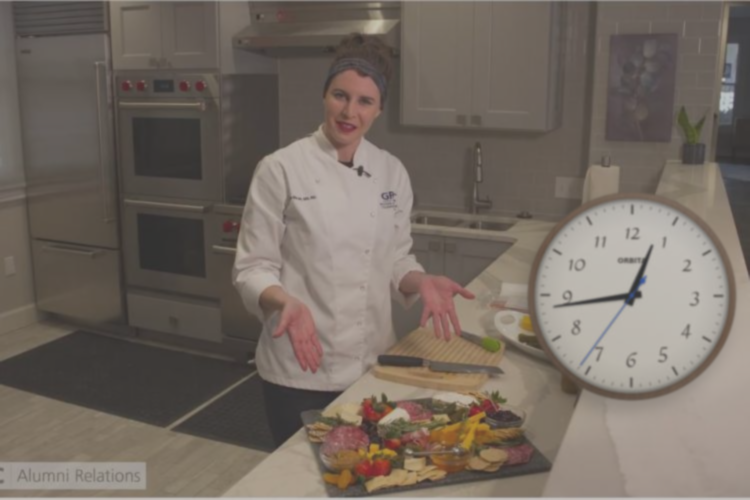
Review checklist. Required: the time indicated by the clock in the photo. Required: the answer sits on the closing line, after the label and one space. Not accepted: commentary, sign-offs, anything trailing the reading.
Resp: 12:43:36
